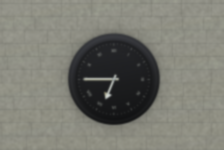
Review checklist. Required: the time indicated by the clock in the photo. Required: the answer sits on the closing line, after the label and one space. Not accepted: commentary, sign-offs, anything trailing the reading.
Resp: 6:45
